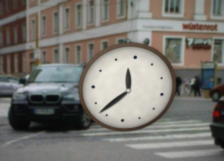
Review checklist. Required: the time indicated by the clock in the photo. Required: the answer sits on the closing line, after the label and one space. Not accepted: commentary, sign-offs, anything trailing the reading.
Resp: 11:37
